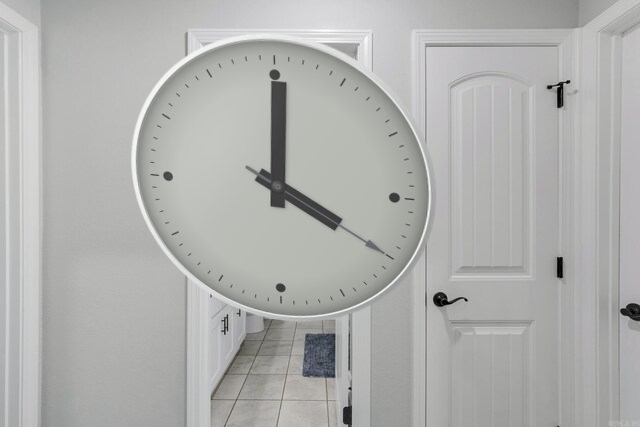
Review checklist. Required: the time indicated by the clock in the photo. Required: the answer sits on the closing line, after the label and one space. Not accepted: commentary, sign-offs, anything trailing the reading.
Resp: 4:00:20
